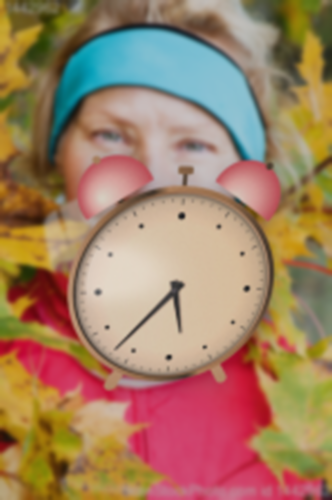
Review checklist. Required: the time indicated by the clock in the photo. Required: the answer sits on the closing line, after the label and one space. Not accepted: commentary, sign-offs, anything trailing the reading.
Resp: 5:37
